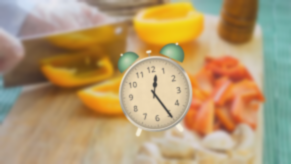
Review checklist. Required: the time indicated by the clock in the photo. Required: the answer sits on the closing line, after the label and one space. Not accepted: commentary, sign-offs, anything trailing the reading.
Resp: 12:25
